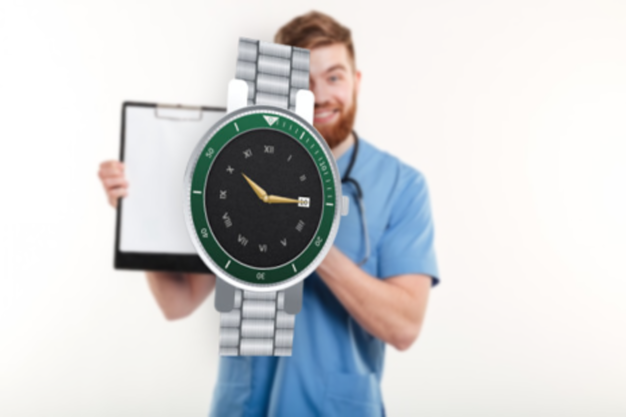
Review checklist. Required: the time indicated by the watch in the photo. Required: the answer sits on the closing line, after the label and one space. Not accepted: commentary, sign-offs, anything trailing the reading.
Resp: 10:15
